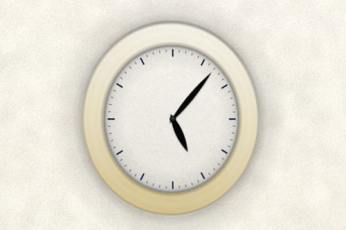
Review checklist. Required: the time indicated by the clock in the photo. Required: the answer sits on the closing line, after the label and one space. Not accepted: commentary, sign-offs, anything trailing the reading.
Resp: 5:07
